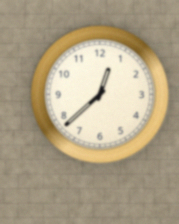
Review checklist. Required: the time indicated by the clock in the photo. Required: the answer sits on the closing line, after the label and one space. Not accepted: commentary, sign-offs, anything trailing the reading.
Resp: 12:38
